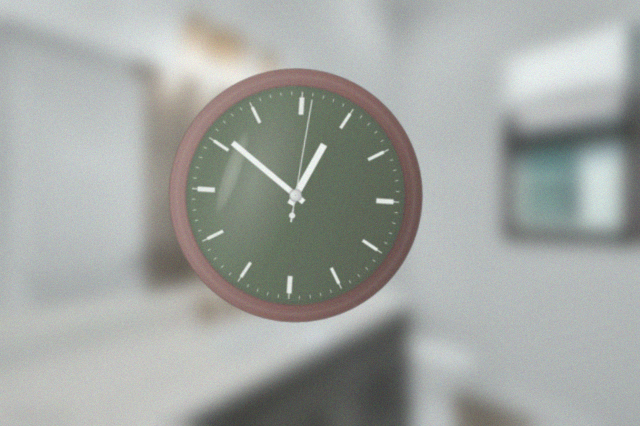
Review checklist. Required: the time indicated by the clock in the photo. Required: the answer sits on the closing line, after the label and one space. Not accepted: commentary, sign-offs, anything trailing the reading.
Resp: 12:51:01
